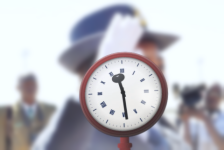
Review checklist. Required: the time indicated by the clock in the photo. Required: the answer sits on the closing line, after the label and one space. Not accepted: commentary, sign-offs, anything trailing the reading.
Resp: 11:29
